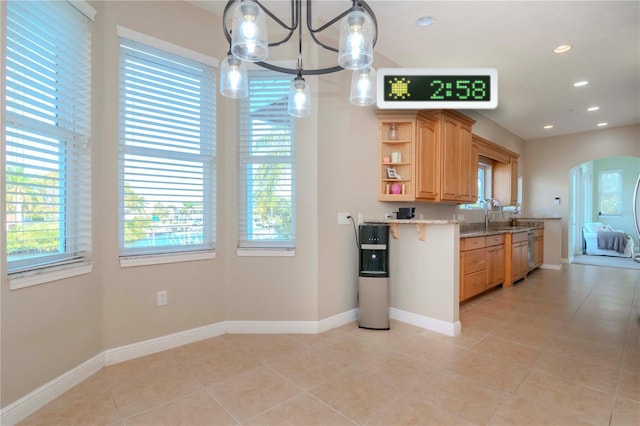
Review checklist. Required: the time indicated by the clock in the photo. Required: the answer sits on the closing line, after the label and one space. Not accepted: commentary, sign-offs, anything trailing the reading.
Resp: 2:58
